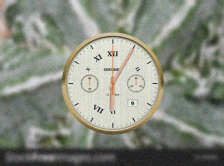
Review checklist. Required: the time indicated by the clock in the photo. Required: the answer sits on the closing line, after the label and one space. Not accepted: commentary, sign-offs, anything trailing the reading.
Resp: 6:05
